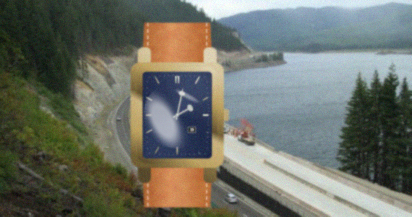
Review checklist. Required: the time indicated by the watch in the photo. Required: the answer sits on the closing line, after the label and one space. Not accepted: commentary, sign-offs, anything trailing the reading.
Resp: 2:02
